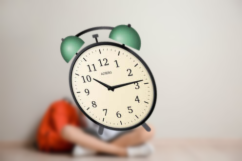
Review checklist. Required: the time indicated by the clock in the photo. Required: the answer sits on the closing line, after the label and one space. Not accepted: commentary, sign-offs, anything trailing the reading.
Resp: 10:14
